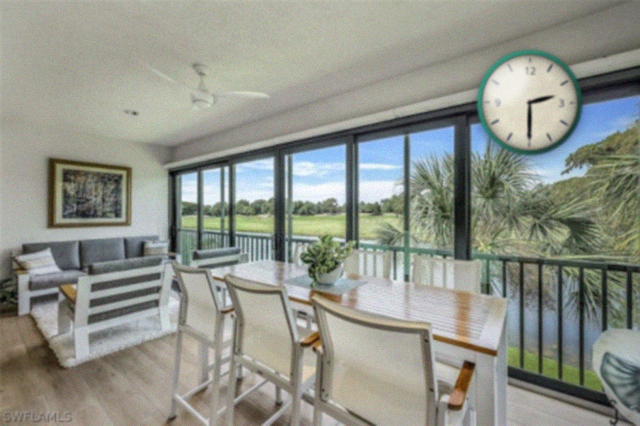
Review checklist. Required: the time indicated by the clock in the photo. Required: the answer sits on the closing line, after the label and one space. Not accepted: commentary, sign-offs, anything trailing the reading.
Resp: 2:30
